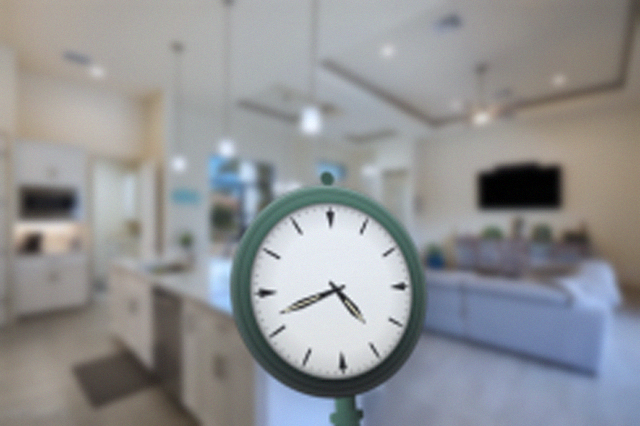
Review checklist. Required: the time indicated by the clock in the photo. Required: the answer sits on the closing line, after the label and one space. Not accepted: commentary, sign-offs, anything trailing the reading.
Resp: 4:42
